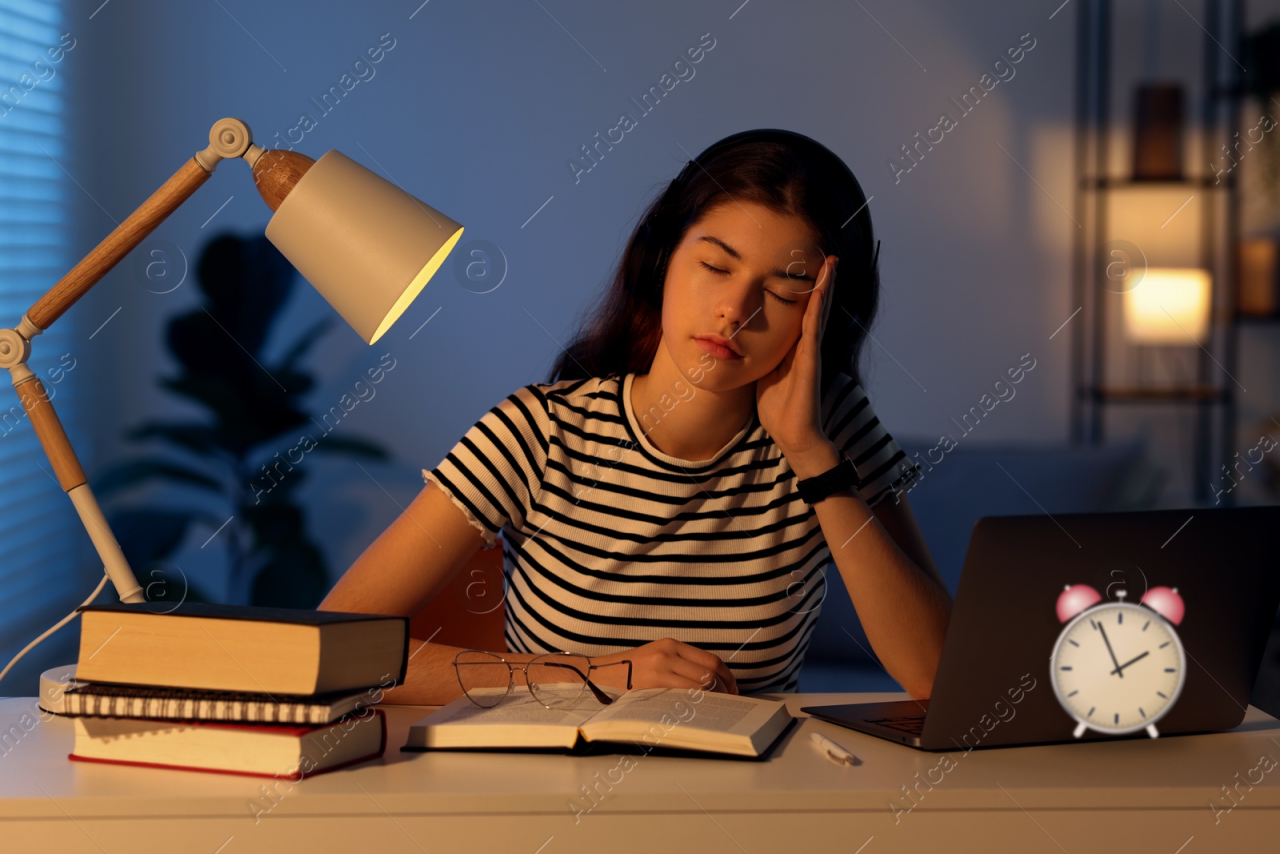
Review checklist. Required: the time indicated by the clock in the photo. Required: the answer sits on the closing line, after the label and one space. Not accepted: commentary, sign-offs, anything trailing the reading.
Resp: 1:56
